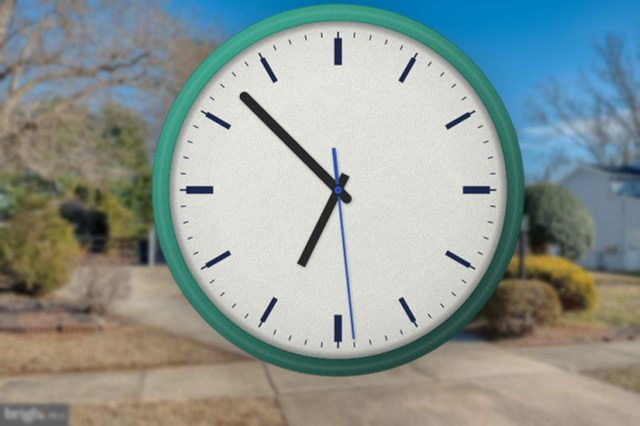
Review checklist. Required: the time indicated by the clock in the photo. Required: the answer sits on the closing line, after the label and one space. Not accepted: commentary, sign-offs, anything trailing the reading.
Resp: 6:52:29
